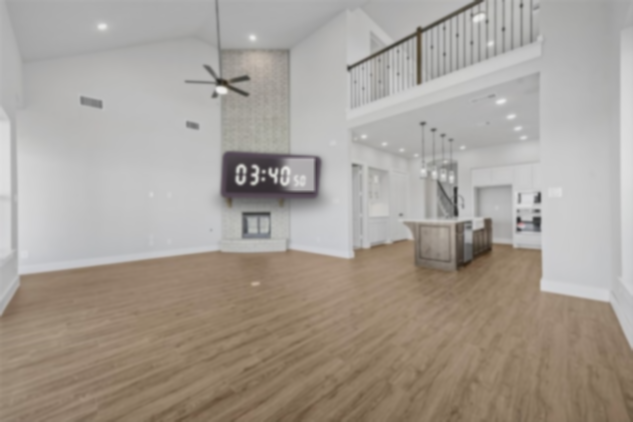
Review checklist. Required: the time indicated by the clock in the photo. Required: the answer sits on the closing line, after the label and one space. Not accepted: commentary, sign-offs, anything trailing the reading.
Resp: 3:40
